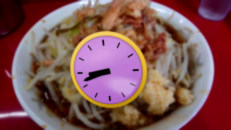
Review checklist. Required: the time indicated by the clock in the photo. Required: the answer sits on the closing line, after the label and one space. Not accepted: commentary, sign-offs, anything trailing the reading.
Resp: 8:42
